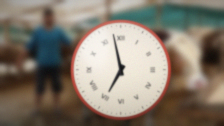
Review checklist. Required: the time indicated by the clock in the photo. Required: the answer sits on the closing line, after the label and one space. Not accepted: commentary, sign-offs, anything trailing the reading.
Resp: 6:58
